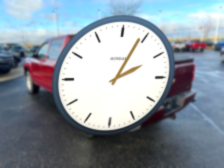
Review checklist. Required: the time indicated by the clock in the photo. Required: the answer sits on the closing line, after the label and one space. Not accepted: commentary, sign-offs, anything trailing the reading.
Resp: 2:04
